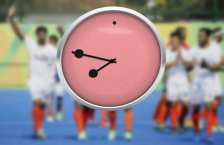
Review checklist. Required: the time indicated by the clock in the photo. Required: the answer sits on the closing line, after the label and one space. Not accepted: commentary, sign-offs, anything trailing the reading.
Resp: 7:47
